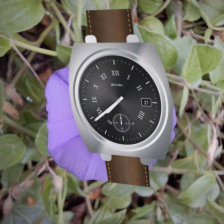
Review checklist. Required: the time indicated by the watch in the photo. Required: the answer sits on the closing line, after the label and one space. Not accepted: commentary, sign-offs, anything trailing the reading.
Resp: 7:39
